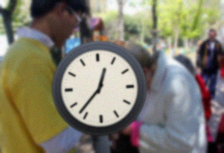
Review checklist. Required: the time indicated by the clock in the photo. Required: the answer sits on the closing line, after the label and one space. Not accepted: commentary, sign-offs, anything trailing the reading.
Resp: 12:37
